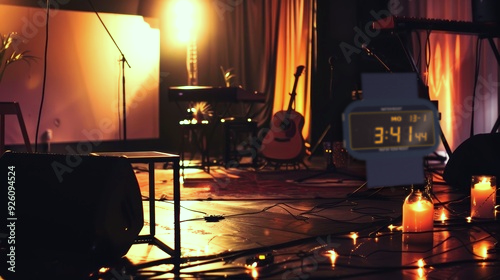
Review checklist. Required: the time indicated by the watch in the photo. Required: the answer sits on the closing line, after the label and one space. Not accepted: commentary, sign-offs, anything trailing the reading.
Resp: 3:41
